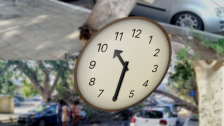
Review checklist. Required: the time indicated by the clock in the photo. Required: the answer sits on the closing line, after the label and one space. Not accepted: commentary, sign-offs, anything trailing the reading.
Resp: 10:30
